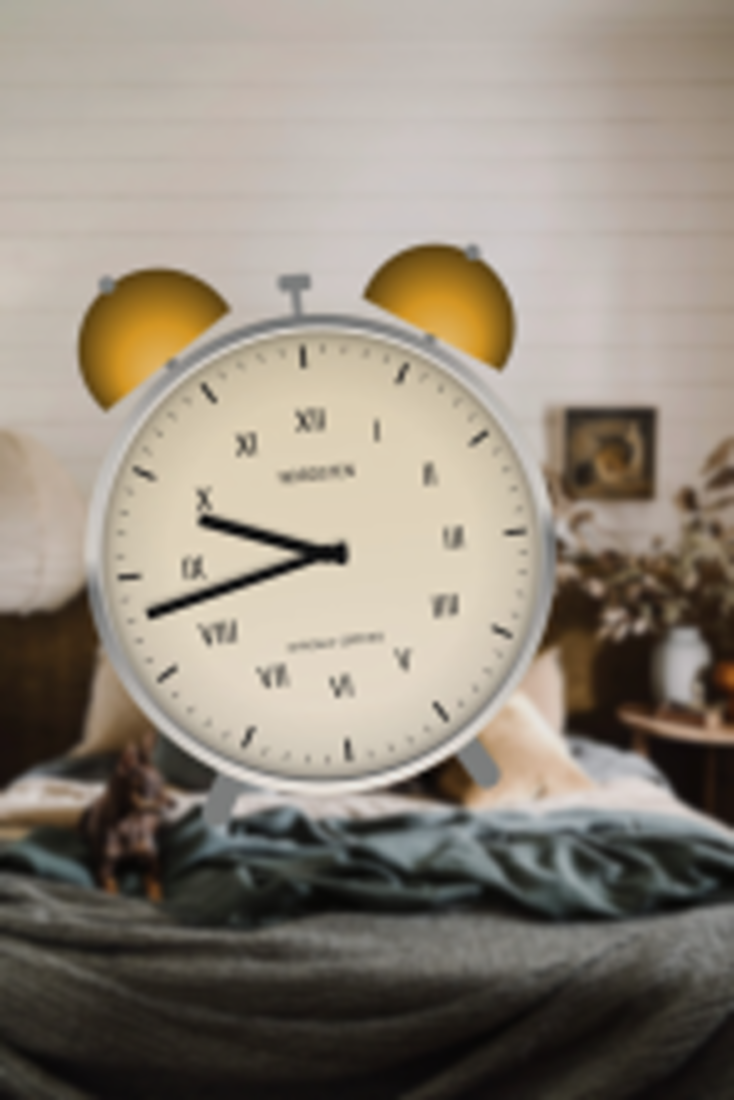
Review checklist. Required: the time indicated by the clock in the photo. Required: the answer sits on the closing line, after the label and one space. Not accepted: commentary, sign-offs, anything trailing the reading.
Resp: 9:43
